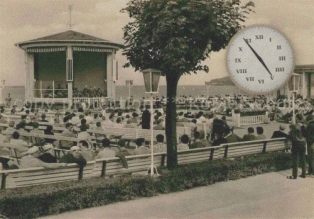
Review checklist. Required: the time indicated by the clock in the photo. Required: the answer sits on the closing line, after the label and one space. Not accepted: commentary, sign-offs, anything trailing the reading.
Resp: 4:54
